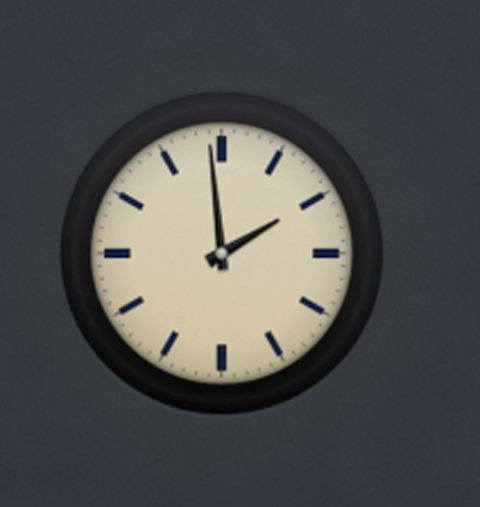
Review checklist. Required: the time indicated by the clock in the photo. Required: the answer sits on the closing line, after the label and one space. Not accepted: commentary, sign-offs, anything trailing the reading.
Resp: 1:59
